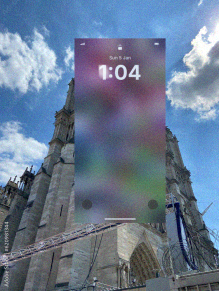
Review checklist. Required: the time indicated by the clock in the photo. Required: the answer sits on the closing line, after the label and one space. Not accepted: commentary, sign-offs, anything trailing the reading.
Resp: 1:04
